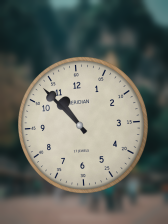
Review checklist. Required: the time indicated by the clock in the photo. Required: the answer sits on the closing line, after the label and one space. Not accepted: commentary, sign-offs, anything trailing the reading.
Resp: 10:53
